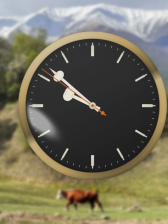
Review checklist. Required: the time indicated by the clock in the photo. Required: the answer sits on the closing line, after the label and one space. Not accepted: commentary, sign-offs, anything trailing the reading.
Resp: 9:51:51
